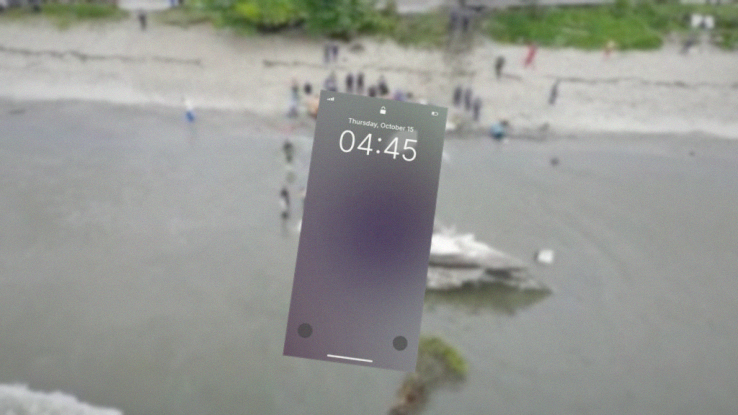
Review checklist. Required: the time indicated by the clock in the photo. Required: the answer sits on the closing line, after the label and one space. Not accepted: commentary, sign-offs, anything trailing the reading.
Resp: 4:45
